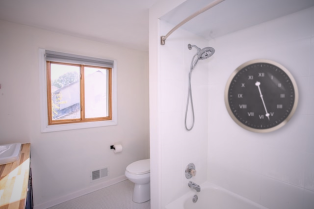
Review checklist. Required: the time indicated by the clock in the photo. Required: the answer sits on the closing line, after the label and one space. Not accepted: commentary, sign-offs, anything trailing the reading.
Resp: 11:27
